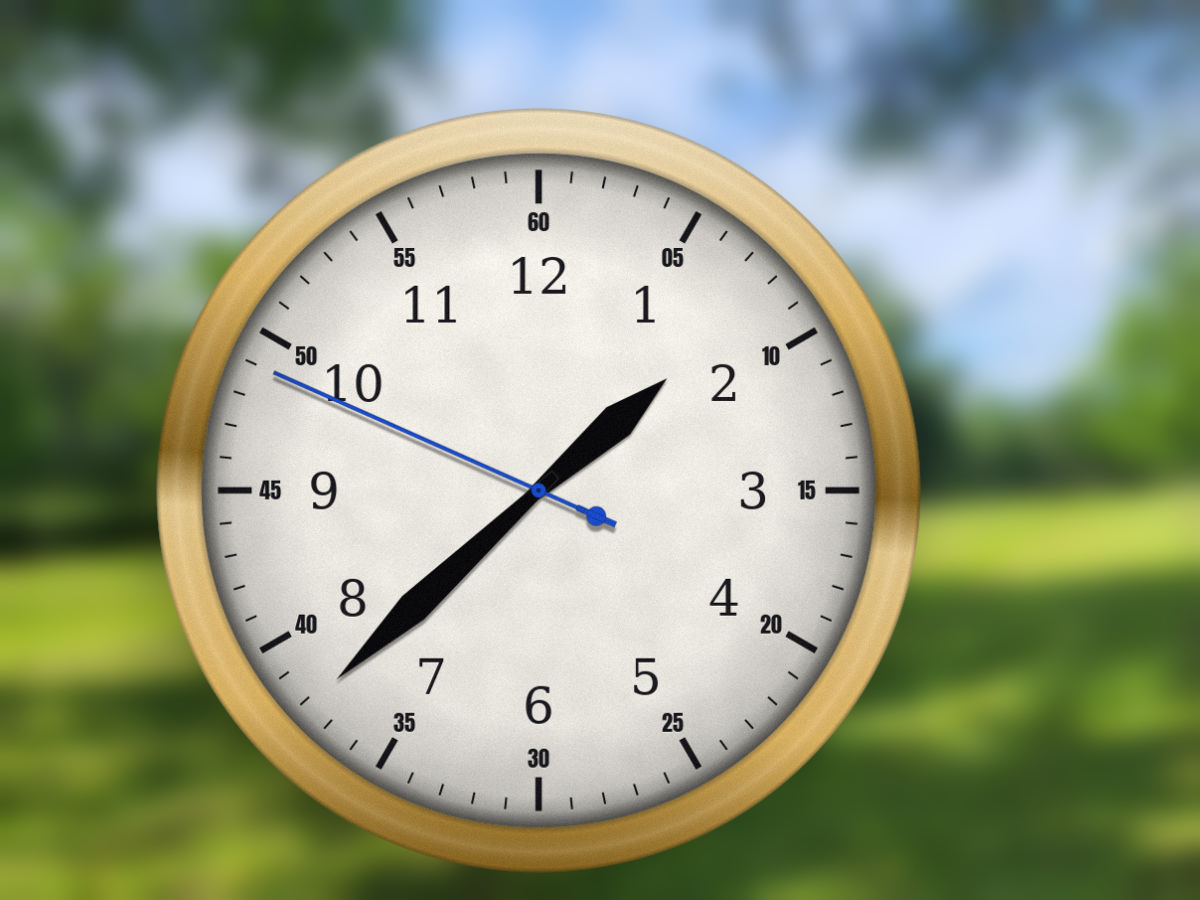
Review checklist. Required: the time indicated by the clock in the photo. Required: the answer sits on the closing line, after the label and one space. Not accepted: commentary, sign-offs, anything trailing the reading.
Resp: 1:37:49
